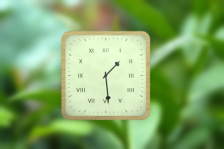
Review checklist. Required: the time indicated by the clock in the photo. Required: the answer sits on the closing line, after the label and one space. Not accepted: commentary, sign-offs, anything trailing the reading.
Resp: 1:29
